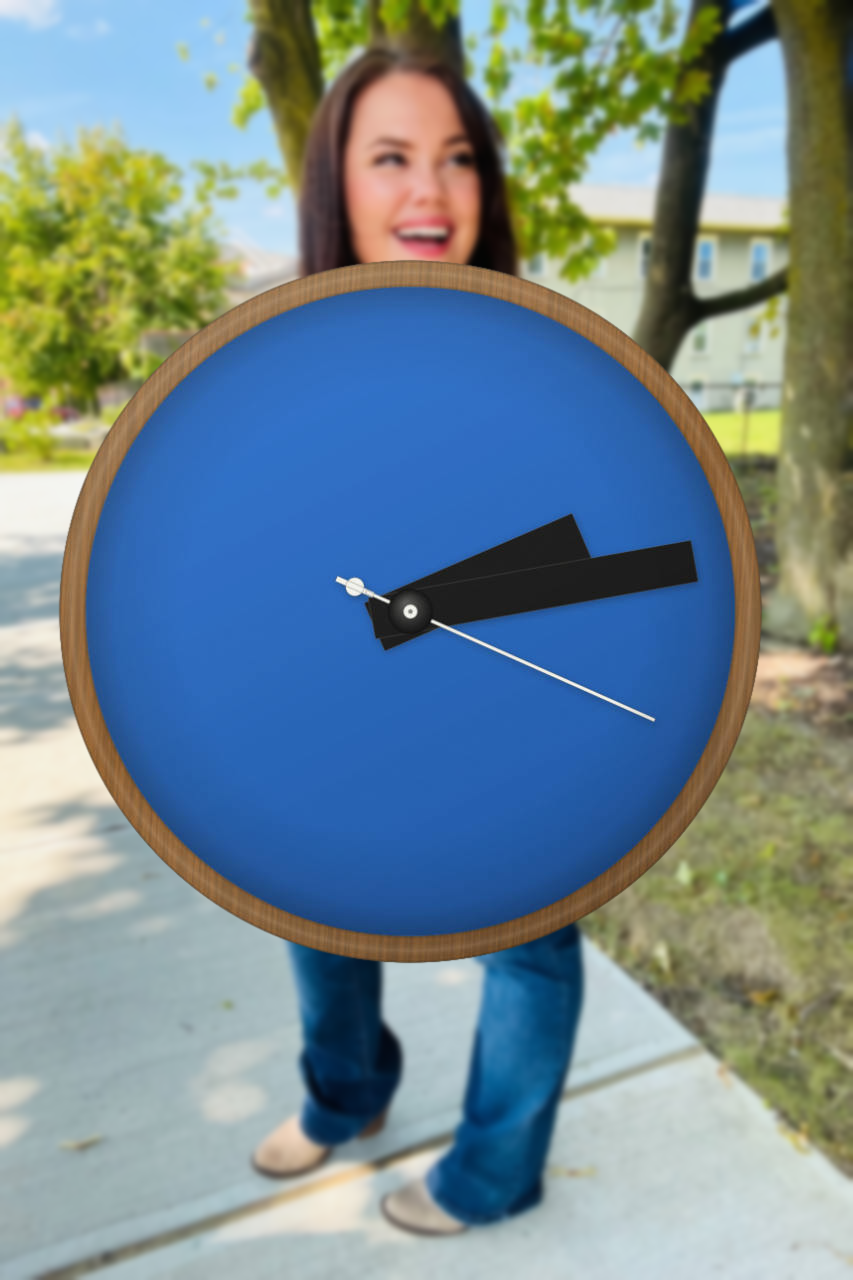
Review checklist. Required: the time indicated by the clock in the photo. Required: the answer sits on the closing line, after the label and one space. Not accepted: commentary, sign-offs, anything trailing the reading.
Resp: 2:13:19
